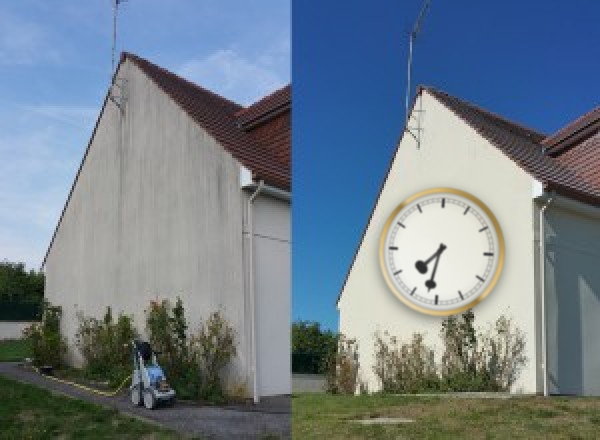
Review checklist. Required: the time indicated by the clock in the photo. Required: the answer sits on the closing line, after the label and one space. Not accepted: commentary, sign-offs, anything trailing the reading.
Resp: 7:32
